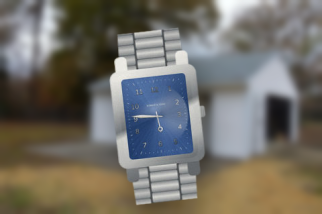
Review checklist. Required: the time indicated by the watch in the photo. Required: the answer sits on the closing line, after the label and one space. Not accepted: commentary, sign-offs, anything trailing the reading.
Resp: 5:46
